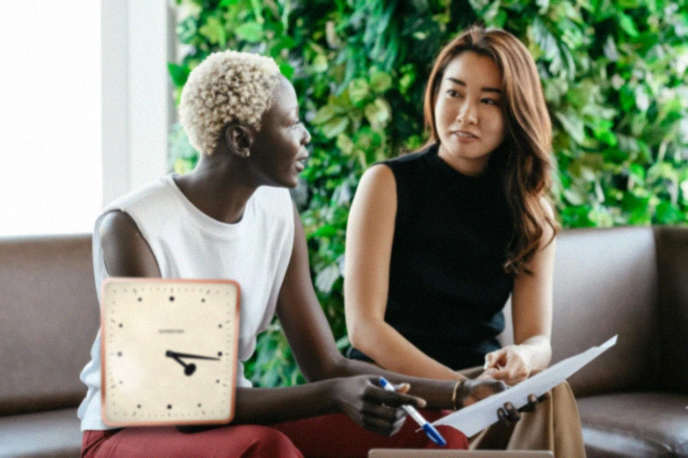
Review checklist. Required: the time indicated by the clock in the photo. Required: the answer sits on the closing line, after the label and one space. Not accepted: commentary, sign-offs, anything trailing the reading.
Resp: 4:16
